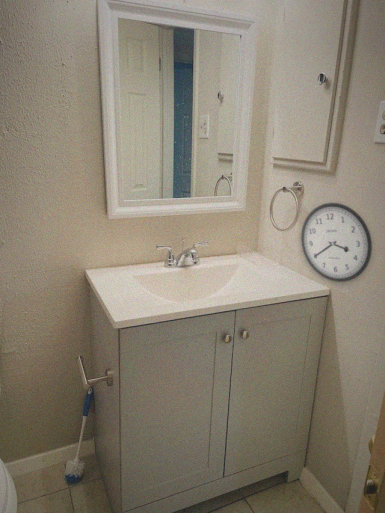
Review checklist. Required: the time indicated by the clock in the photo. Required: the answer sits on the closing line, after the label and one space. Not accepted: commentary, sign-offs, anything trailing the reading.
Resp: 3:40
